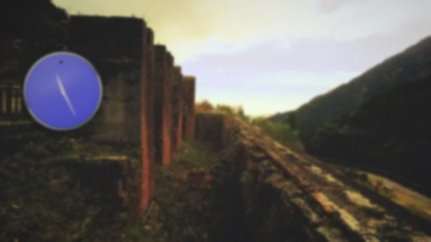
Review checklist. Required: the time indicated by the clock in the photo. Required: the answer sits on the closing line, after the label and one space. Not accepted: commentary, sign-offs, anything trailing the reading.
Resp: 11:26
